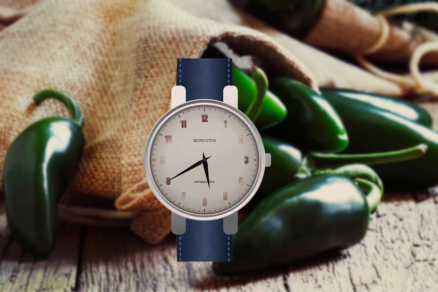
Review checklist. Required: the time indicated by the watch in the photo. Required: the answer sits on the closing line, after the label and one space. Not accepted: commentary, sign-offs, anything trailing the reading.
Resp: 5:40
